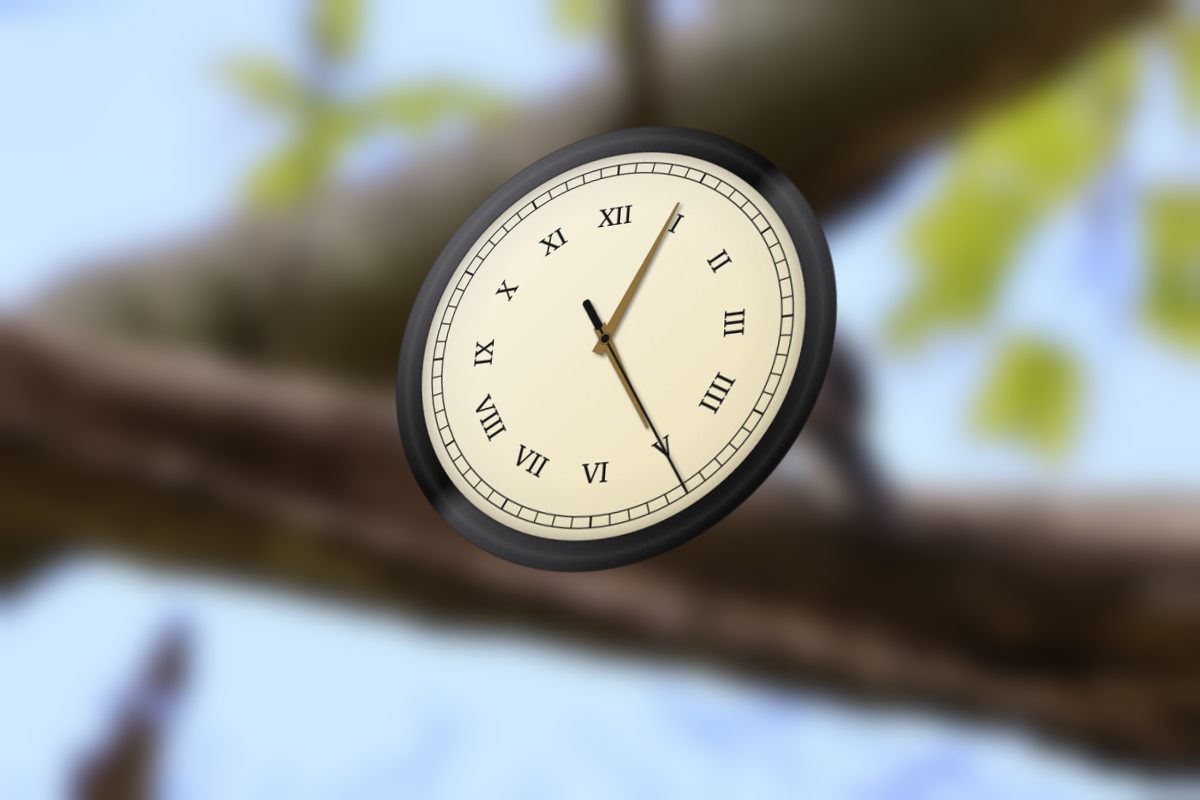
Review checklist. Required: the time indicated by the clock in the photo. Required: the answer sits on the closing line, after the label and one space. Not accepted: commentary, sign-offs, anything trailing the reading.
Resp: 5:04:25
